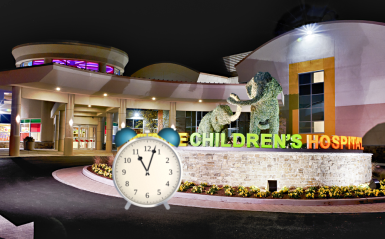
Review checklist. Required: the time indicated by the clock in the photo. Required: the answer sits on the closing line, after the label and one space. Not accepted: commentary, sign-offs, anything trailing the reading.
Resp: 11:03
